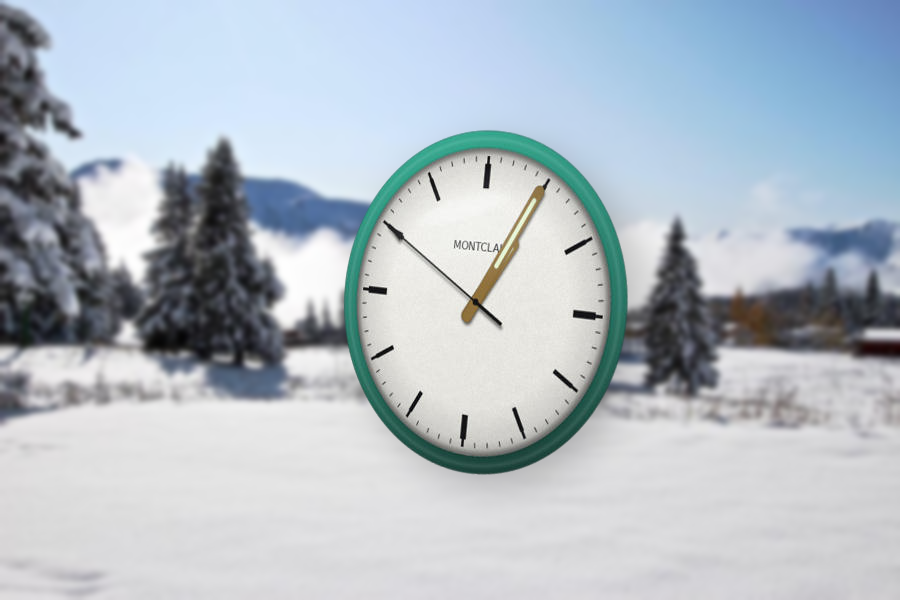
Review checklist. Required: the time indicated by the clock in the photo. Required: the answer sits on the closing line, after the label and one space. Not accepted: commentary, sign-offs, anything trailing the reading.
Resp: 1:04:50
